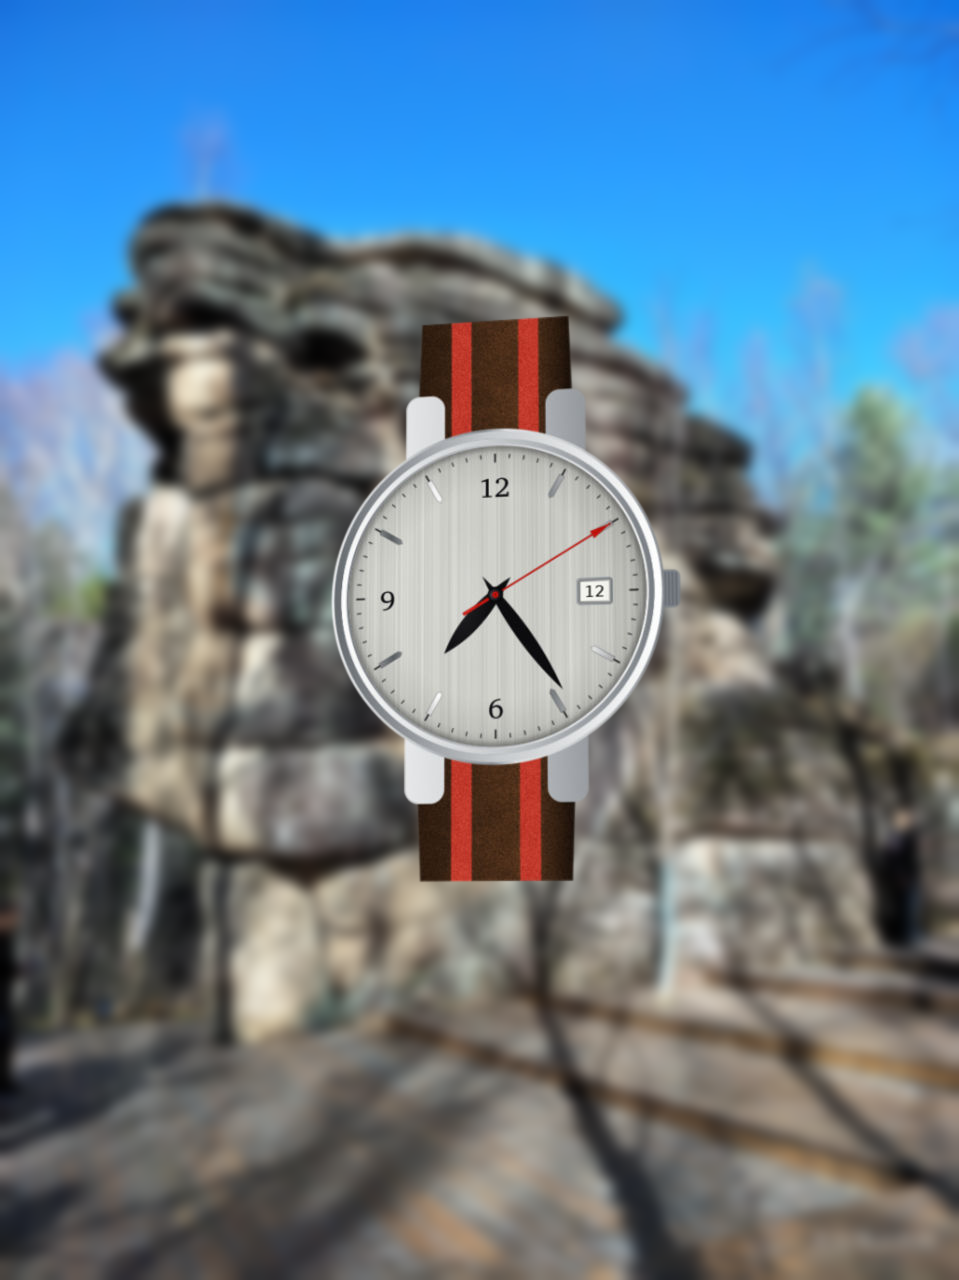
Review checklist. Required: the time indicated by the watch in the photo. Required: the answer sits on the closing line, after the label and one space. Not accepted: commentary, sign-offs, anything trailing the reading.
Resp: 7:24:10
